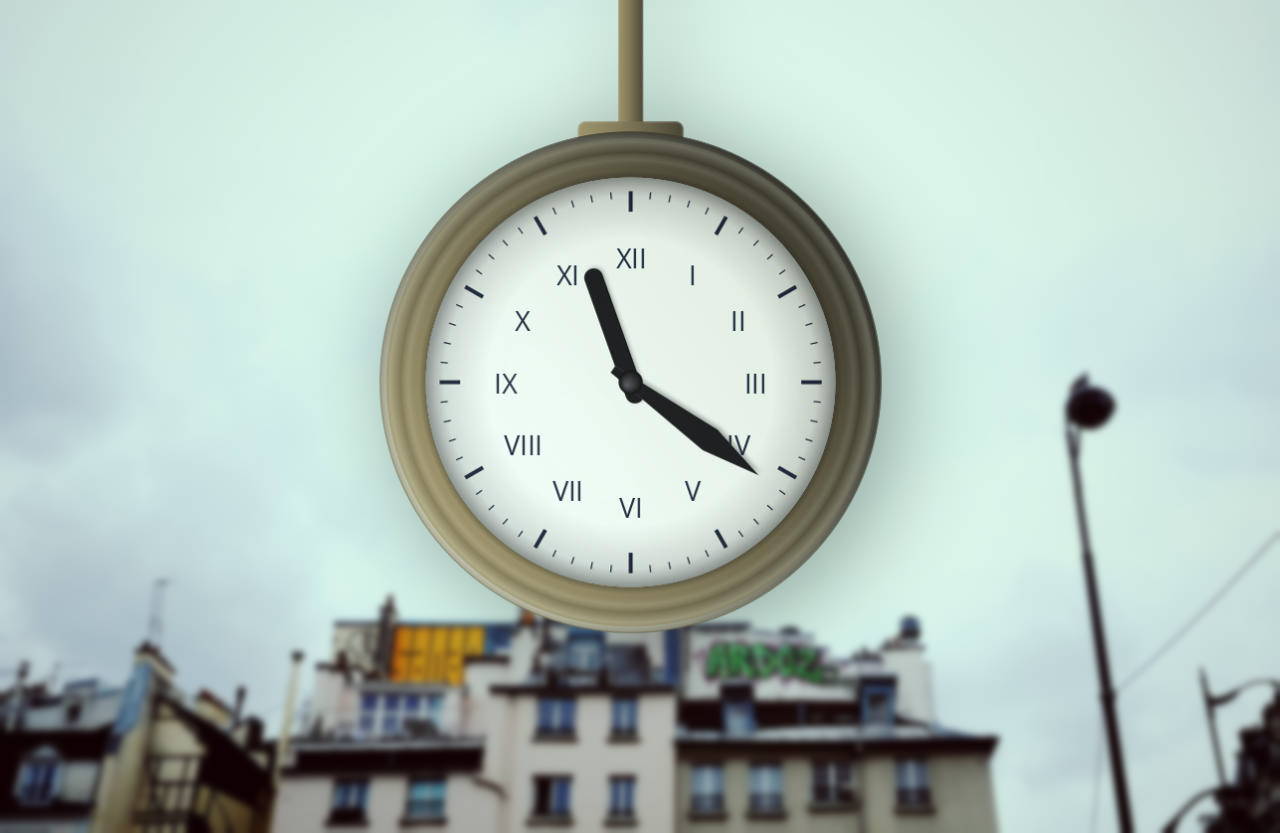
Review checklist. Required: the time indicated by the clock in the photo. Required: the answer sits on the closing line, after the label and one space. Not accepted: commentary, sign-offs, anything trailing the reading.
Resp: 11:21
